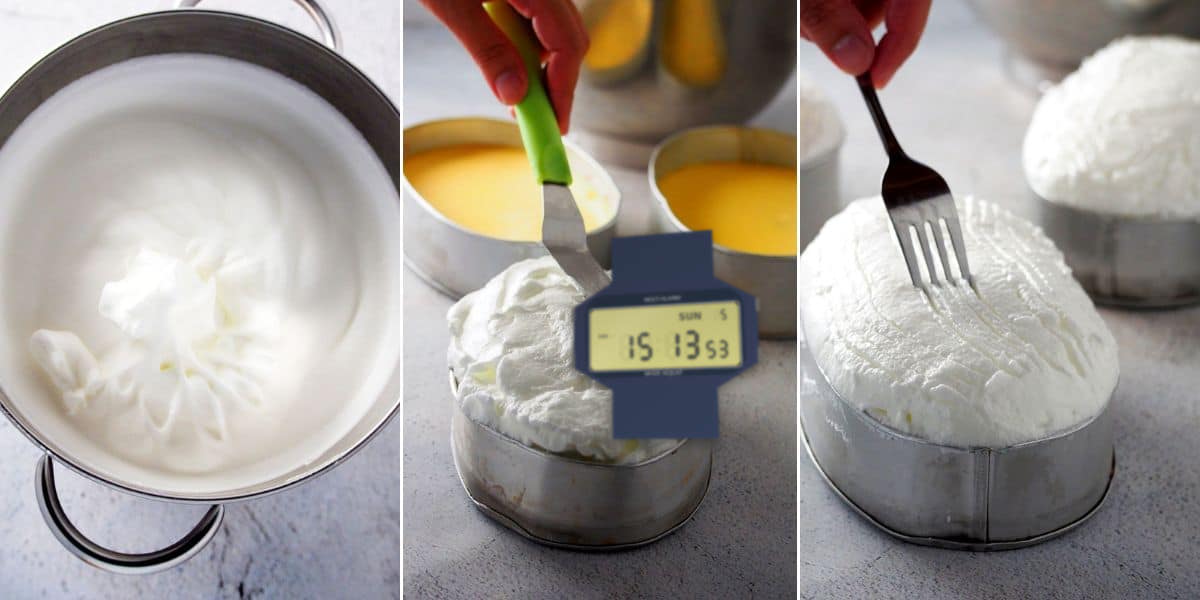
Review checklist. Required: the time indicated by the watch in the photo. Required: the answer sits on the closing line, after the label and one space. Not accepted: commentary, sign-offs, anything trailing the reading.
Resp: 15:13:53
